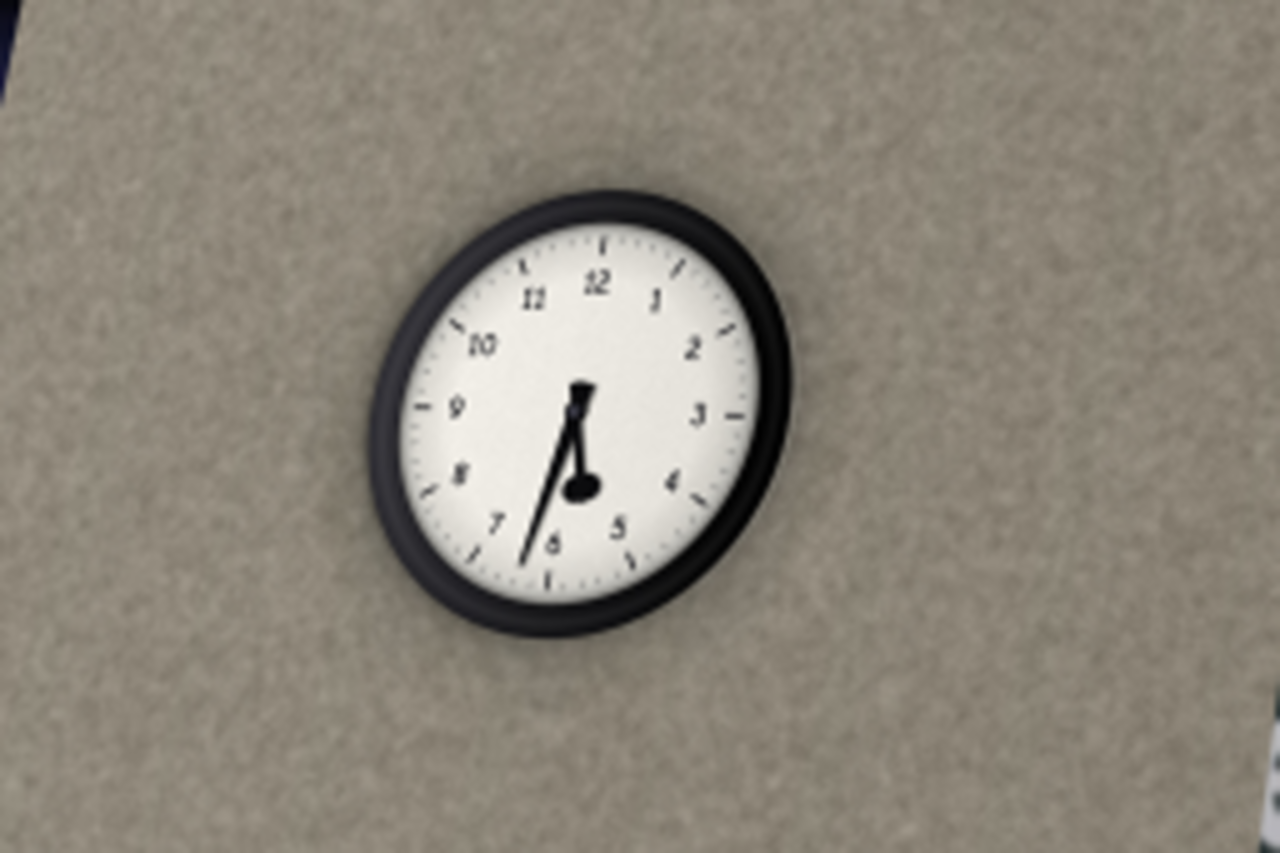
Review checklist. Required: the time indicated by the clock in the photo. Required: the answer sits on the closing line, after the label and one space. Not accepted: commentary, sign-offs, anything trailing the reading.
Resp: 5:32
